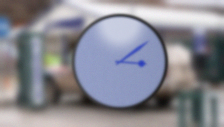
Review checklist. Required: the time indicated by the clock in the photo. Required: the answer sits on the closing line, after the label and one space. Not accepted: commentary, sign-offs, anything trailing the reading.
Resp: 3:09
